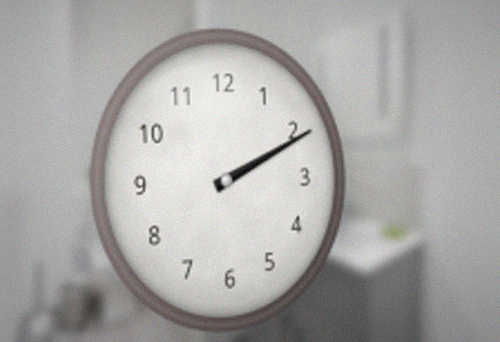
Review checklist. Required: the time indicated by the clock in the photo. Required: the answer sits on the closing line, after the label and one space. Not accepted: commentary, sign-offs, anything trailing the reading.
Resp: 2:11
